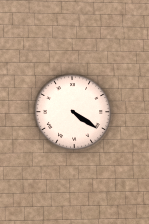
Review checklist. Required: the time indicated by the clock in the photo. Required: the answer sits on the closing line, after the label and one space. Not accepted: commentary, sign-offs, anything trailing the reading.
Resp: 4:21
